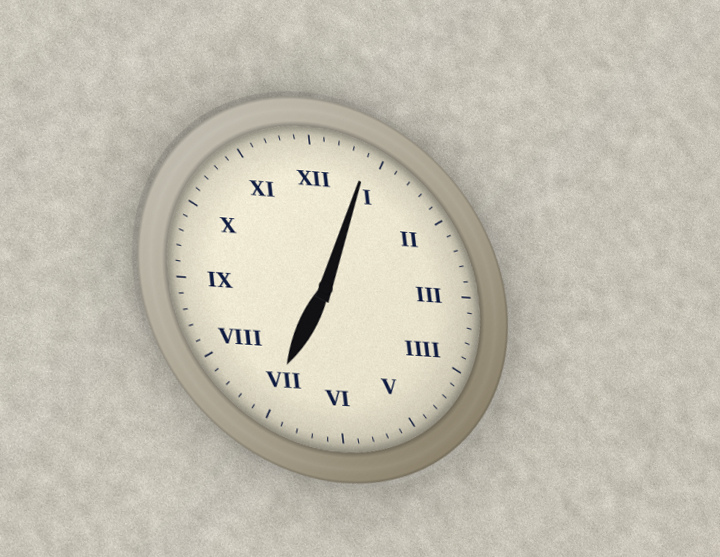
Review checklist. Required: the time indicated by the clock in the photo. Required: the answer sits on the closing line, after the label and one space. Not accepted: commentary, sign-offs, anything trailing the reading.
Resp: 7:04
